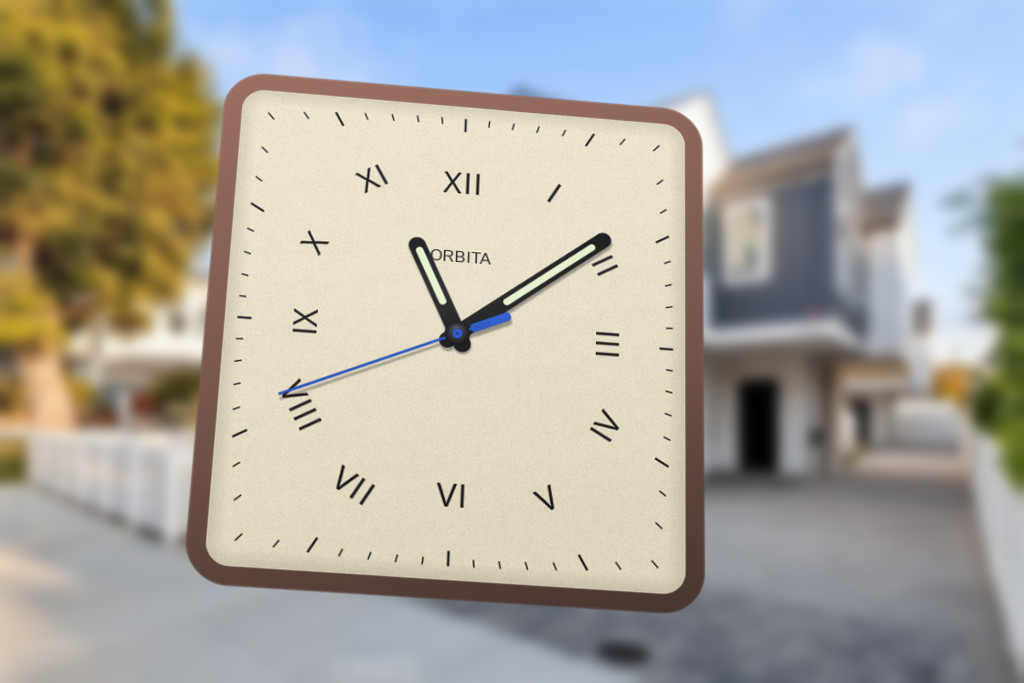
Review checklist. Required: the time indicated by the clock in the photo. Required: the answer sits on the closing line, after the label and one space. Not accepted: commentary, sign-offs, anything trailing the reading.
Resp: 11:08:41
